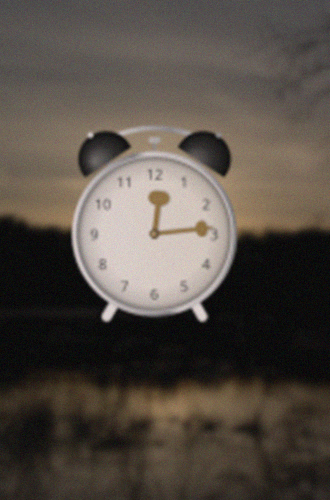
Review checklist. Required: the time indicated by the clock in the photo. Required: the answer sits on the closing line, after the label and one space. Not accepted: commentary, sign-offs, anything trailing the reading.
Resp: 12:14
